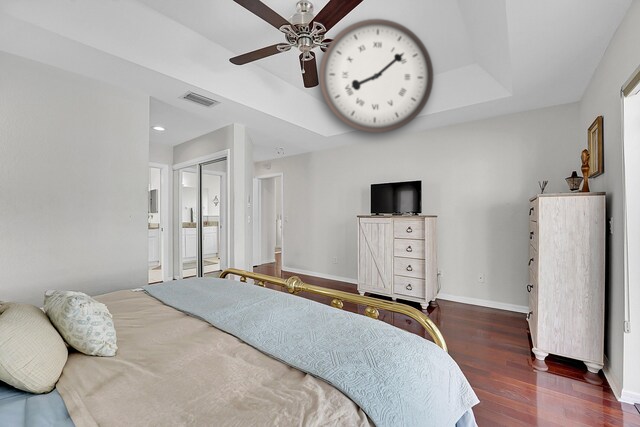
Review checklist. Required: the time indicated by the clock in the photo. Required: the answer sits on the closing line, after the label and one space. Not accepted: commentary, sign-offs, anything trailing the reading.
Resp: 8:08
